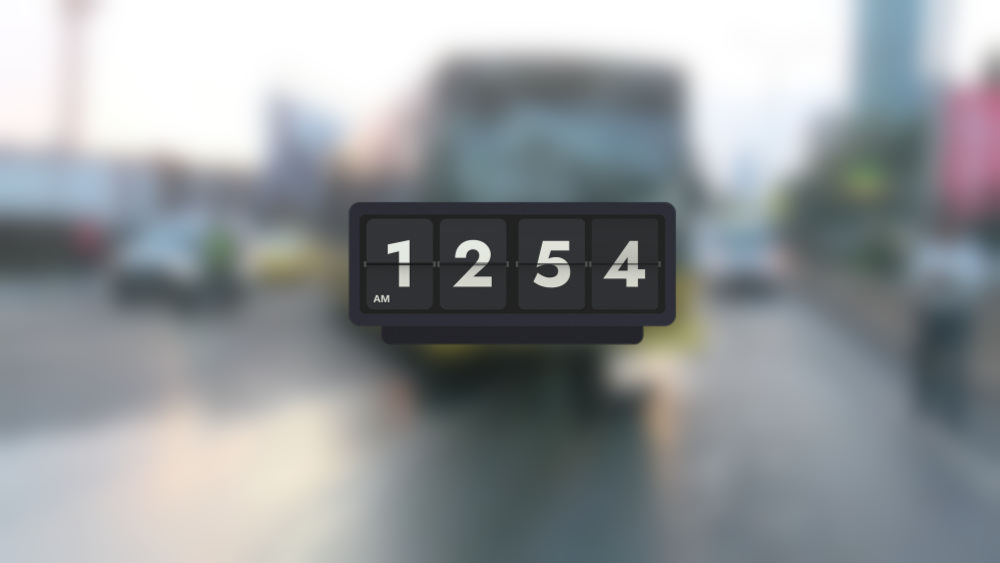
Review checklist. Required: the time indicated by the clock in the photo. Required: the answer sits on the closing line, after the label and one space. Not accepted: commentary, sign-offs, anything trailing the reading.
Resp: 12:54
